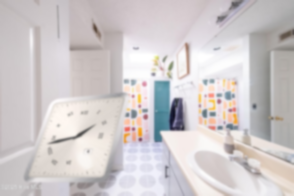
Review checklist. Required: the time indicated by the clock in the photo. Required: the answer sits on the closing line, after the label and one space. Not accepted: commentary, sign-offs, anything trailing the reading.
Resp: 1:43
